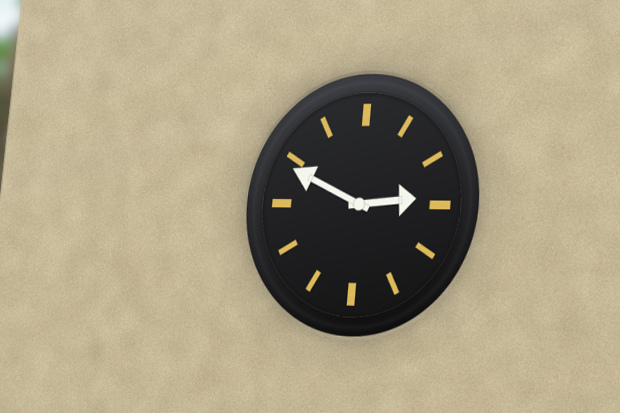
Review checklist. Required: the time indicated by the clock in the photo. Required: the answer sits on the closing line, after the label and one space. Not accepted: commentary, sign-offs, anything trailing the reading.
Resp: 2:49
